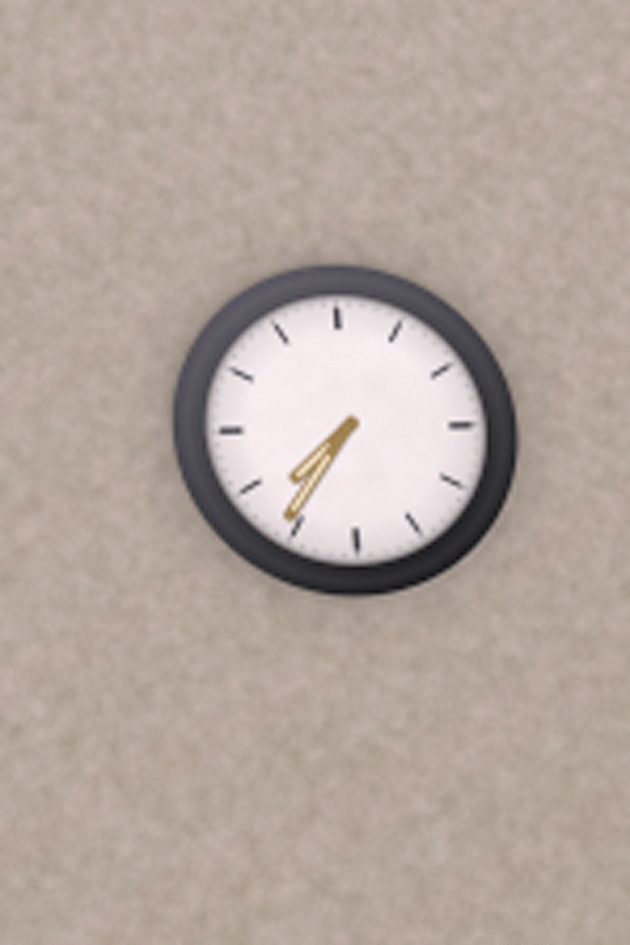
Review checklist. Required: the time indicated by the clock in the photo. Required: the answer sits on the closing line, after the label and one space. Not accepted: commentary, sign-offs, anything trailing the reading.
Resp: 7:36
